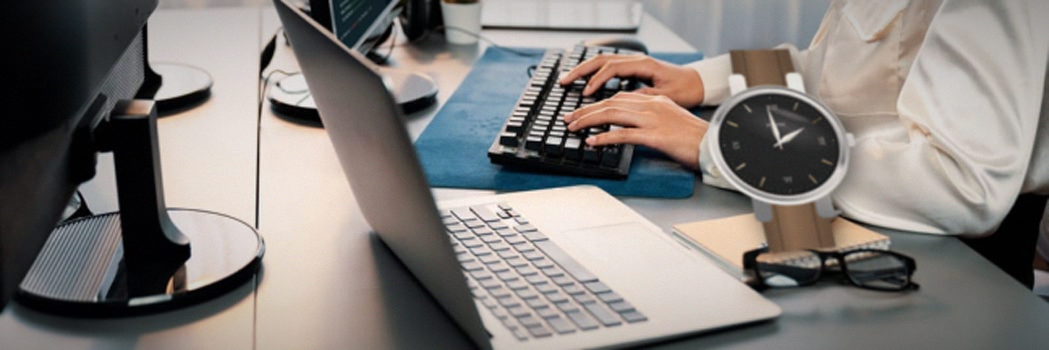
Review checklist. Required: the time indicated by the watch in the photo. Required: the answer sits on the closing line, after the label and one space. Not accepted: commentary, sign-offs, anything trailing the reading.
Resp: 1:59
